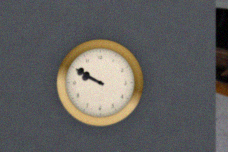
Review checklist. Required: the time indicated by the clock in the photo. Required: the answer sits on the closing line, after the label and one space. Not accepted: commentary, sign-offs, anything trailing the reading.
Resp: 9:50
